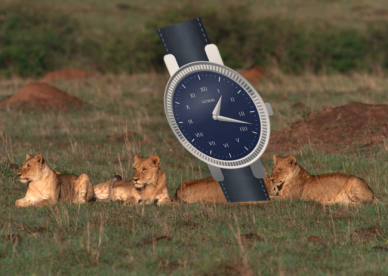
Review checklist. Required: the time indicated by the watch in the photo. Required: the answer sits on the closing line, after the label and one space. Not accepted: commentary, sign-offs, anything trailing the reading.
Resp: 1:18
